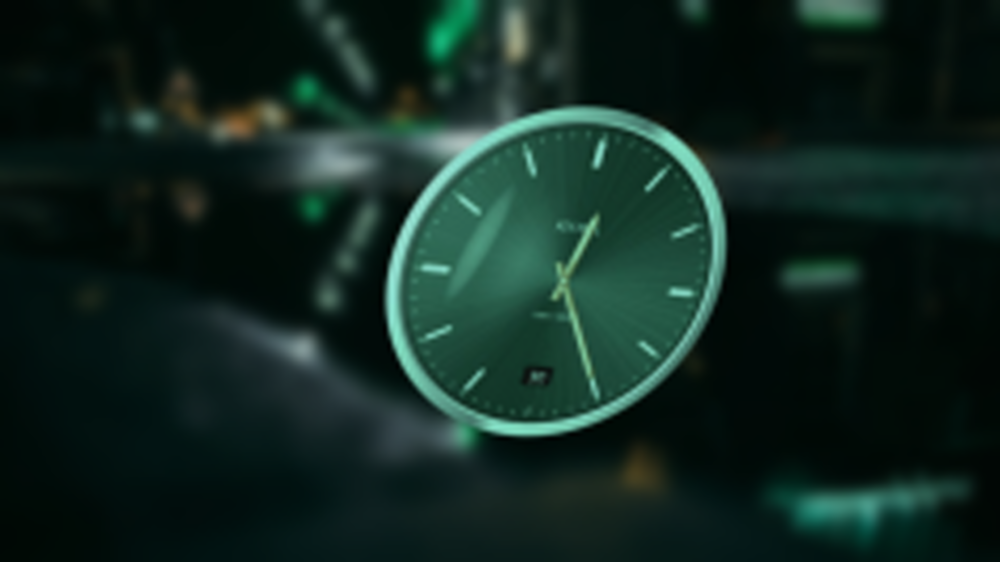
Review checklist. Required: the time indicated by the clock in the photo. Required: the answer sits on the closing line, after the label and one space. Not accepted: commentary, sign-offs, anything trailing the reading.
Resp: 12:25
